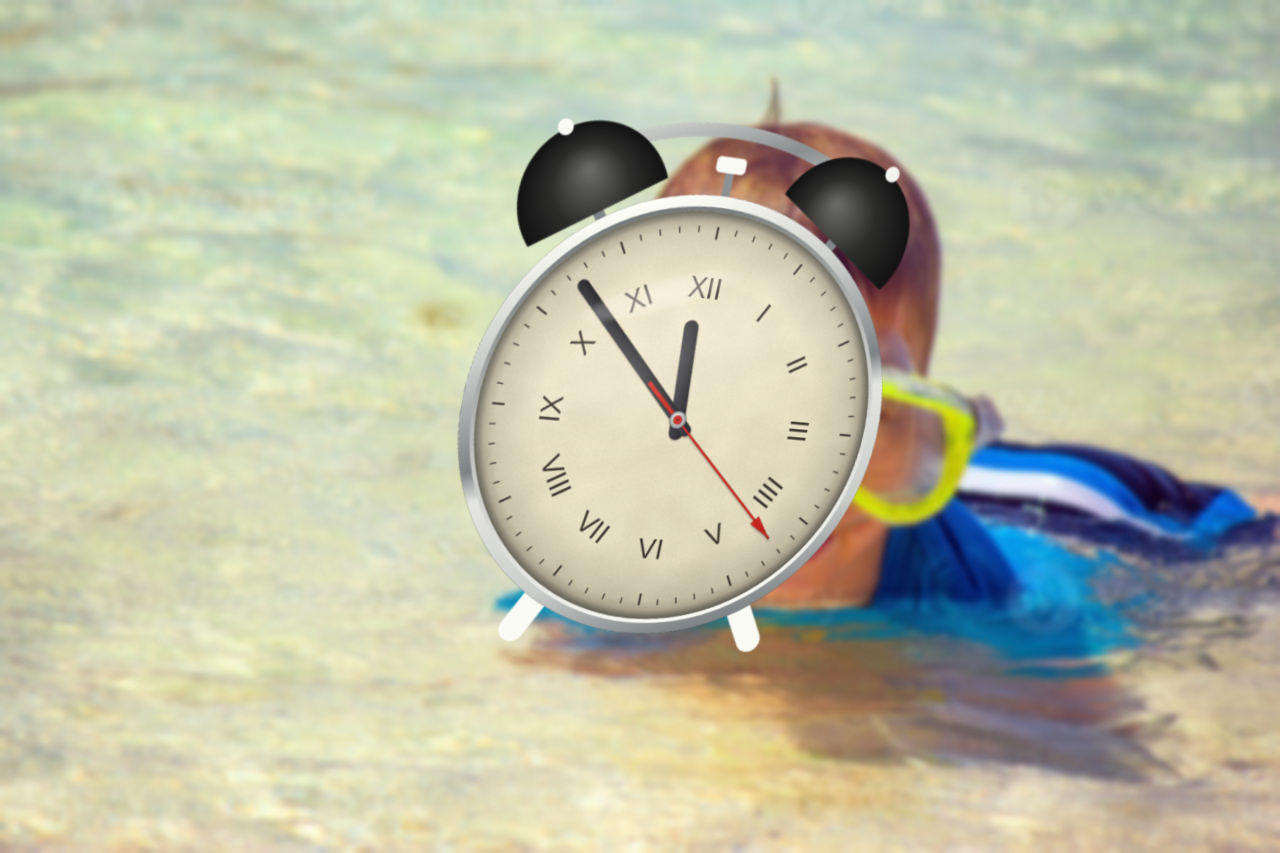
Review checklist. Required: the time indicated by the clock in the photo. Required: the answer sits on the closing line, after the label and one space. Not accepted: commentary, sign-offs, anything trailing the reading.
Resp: 11:52:22
